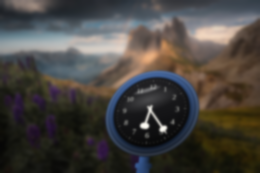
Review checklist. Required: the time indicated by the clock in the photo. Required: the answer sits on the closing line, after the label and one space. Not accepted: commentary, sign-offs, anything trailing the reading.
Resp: 6:24
